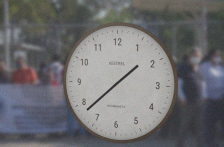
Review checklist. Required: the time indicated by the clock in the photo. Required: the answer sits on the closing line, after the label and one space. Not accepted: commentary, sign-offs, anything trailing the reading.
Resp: 1:38
